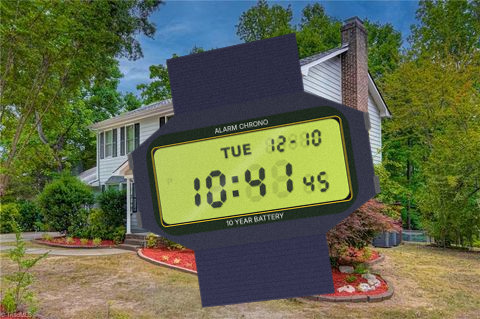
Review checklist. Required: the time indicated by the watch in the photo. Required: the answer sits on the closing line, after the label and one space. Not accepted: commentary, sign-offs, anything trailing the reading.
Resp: 10:41:45
